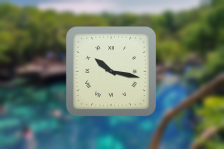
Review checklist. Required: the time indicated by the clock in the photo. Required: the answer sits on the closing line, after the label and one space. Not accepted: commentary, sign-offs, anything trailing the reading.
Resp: 10:17
